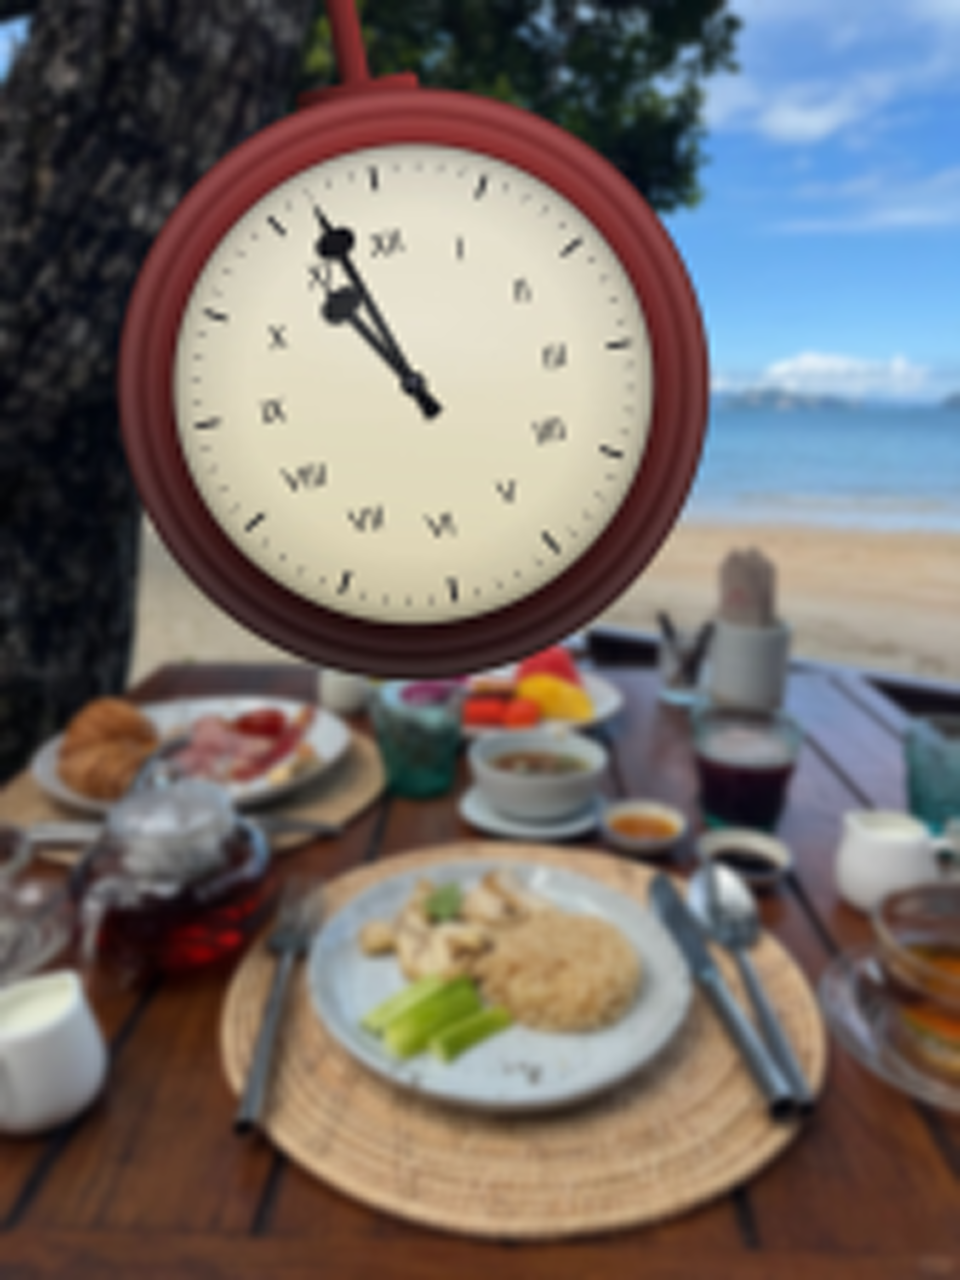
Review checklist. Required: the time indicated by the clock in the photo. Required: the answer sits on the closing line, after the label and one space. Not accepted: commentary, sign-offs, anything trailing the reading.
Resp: 10:57
